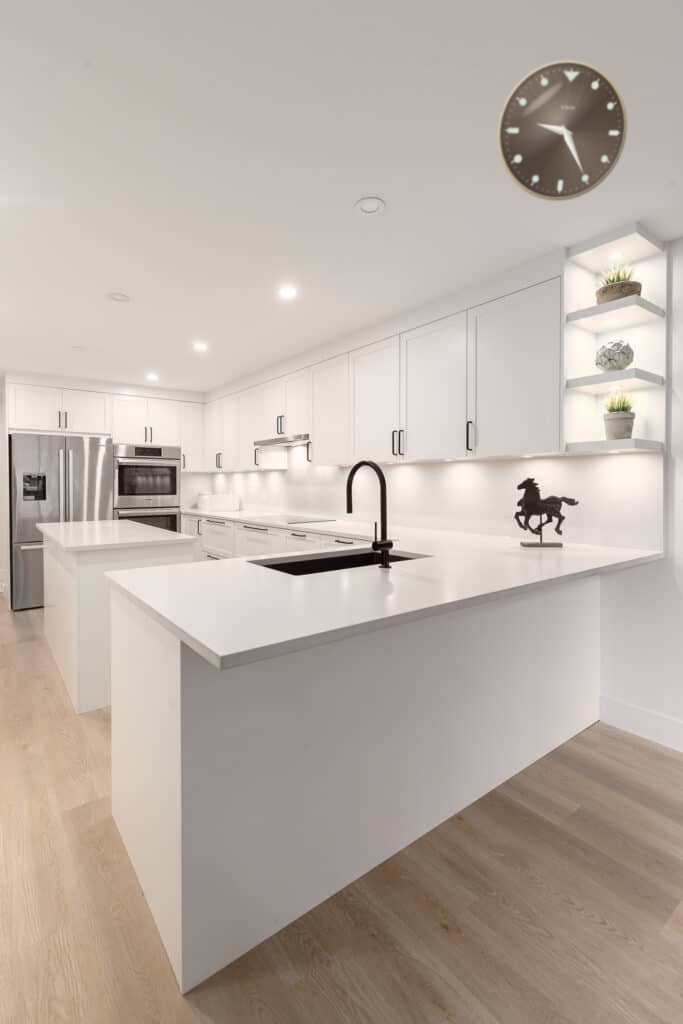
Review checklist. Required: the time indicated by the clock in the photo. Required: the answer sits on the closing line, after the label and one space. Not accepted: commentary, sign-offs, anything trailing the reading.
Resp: 9:25
